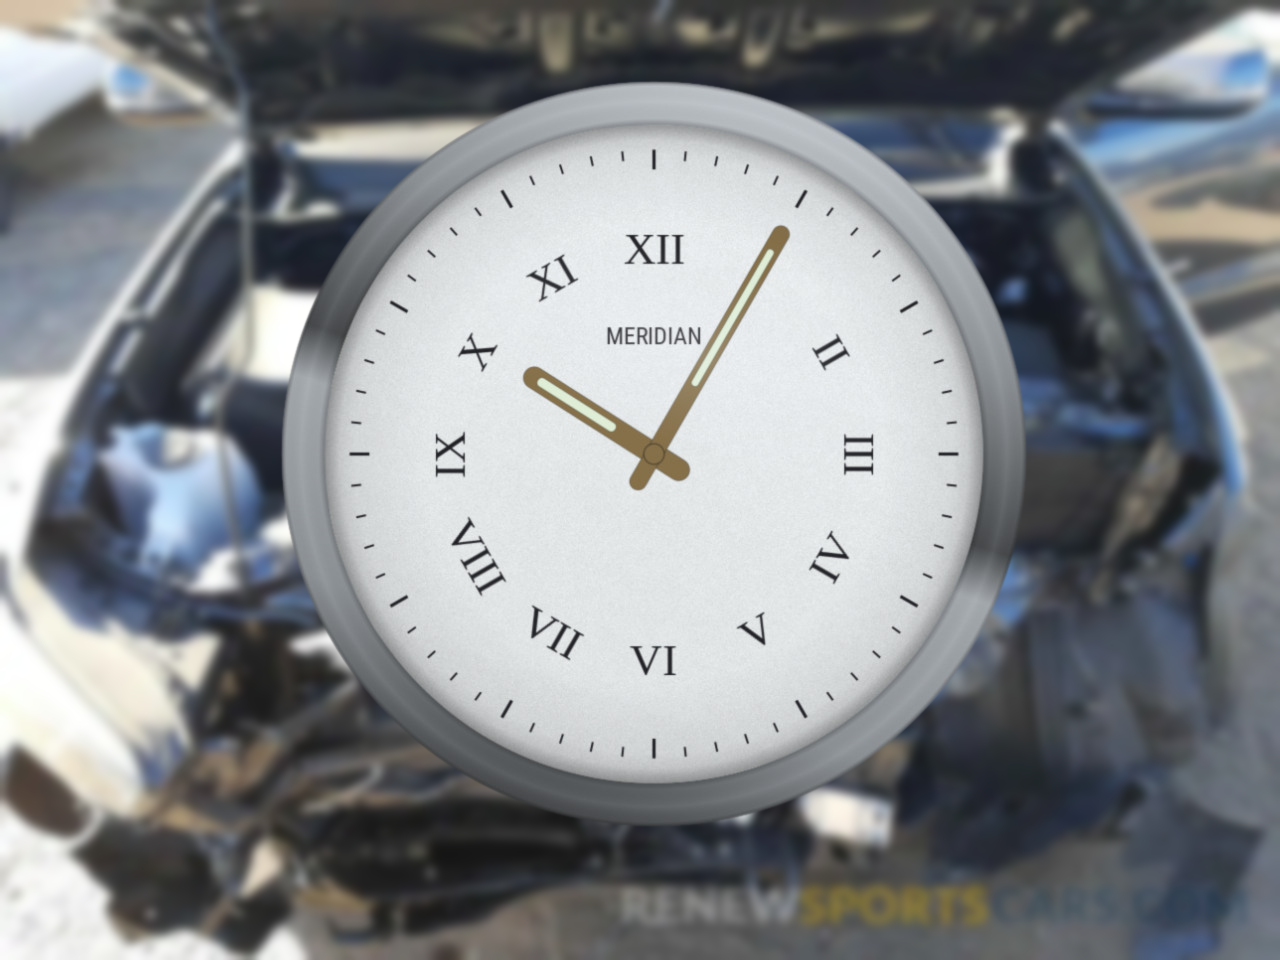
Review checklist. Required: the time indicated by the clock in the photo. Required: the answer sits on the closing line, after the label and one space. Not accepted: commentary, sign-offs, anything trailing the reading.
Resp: 10:05
